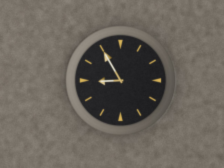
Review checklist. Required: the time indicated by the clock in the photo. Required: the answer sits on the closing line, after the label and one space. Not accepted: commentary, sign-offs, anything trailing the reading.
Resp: 8:55
